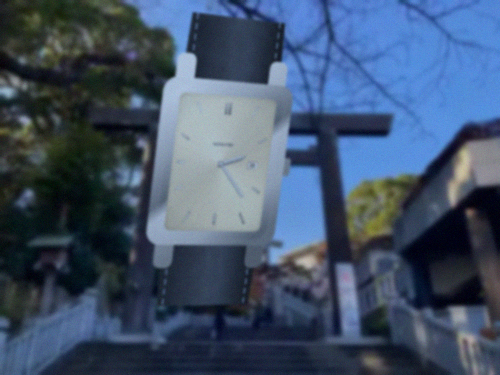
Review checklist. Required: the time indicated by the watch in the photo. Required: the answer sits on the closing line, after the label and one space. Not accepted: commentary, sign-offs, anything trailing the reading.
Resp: 2:23
